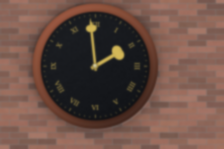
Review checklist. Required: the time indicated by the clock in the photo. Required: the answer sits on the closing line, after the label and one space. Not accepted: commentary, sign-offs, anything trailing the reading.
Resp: 1:59
